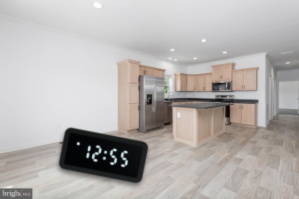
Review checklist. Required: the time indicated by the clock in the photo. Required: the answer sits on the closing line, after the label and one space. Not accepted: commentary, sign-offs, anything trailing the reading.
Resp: 12:55
